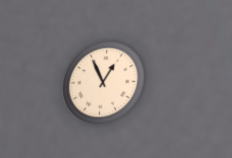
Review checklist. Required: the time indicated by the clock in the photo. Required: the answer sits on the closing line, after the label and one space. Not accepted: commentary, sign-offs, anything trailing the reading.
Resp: 12:55
